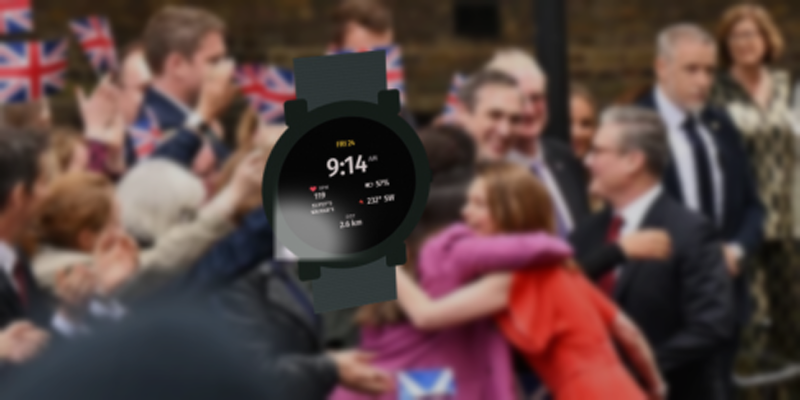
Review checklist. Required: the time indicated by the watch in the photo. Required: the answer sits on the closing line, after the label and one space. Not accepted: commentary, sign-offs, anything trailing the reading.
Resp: 9:14
